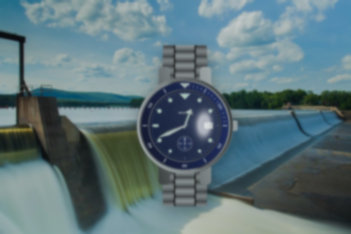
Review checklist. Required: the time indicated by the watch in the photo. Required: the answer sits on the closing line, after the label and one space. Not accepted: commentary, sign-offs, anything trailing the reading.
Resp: 12:41
